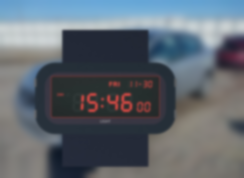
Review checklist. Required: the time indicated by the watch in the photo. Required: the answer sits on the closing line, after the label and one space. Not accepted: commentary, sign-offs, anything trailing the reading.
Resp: 15:46
